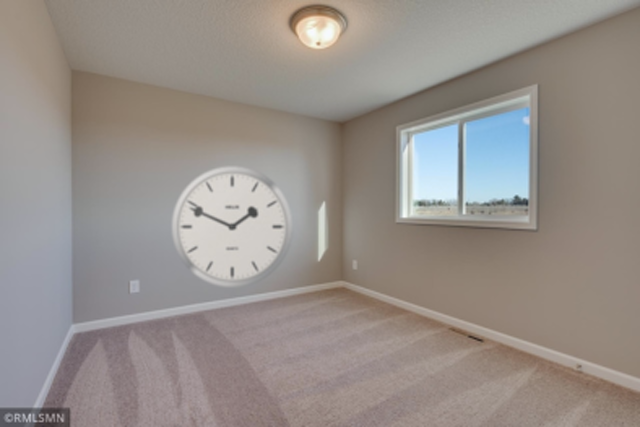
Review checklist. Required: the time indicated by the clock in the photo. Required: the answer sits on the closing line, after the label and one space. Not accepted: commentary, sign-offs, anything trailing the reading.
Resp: 1:49
